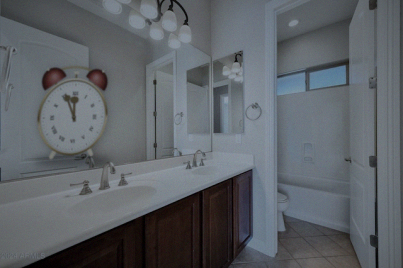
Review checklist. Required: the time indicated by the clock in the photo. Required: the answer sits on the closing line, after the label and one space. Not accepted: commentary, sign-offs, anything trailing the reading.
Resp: 11:56
